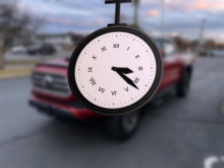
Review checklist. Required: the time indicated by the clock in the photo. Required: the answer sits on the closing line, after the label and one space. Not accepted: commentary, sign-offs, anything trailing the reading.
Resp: 3:22
